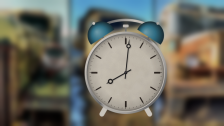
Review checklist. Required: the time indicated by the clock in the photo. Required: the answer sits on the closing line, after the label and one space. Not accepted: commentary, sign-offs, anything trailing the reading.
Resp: 8:01
